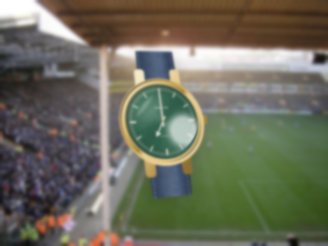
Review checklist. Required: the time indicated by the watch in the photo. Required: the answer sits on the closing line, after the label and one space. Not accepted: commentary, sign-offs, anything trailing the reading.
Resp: 7:00
